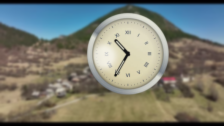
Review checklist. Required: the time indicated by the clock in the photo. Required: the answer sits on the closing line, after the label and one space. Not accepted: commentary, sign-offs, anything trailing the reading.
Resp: 10:35
